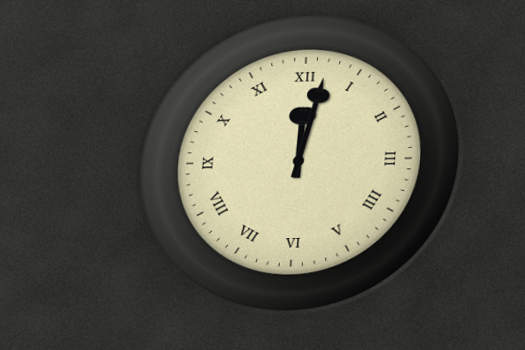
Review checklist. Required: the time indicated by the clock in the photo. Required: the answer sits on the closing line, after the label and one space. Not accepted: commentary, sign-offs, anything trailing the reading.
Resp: 12:02
